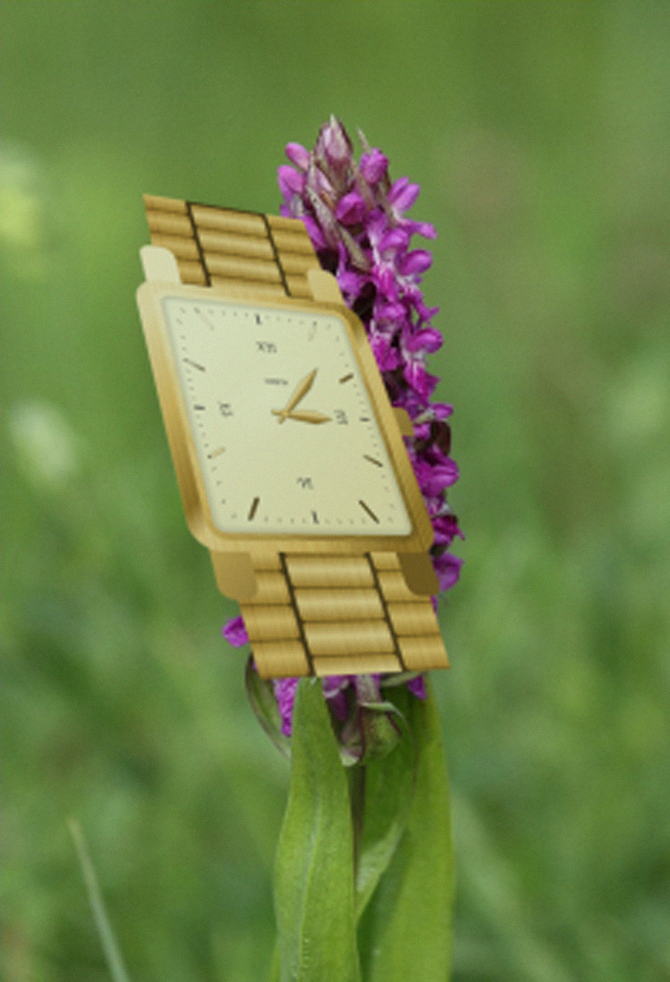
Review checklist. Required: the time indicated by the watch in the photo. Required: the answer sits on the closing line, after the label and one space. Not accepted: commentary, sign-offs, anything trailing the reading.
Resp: 3:07
